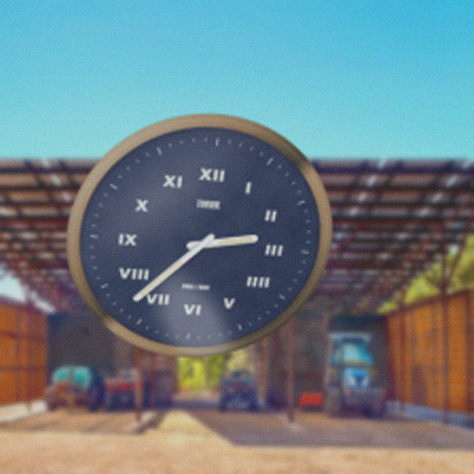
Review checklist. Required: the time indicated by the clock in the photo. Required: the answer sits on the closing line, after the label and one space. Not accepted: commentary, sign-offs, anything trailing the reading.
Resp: 2:37
